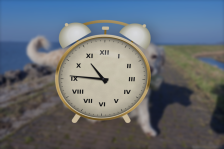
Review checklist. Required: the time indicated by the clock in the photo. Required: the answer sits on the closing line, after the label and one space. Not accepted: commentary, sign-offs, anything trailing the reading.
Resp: 10:46
